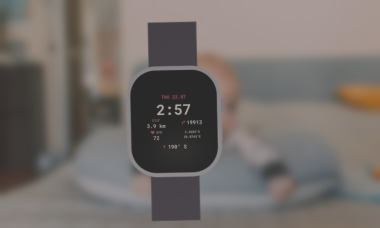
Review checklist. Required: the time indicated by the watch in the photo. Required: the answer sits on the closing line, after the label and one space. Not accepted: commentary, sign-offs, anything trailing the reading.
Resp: 2:57
